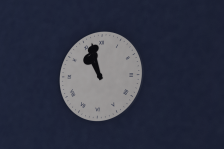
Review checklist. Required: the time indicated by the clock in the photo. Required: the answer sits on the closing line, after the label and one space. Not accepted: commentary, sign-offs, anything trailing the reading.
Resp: 10:57
